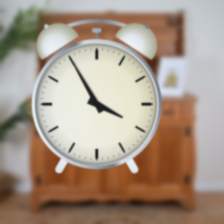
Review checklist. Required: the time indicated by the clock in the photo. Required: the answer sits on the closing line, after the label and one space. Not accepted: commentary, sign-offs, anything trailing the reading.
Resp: 3:55
